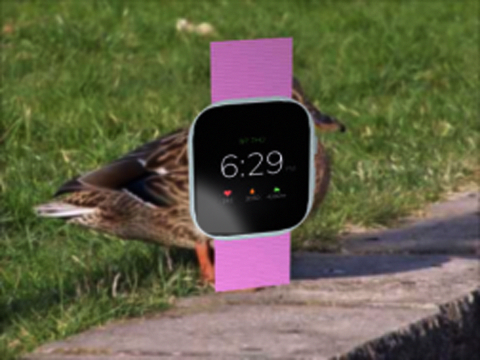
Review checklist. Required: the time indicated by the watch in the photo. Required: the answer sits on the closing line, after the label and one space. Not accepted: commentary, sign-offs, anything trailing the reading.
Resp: 6:29
